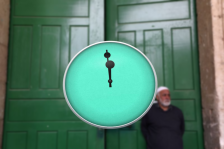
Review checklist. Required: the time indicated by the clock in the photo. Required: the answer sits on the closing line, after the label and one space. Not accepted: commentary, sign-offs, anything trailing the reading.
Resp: 11:59
